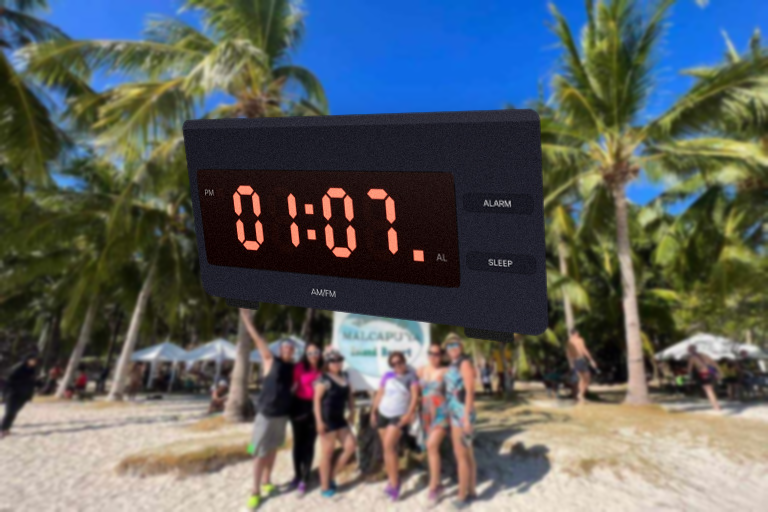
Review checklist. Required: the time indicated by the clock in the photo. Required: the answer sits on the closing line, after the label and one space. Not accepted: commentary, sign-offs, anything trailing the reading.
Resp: 1:07
